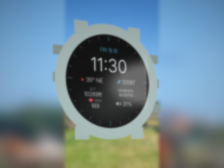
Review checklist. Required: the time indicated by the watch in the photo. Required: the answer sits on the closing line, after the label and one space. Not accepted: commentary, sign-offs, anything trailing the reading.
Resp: 11:30
